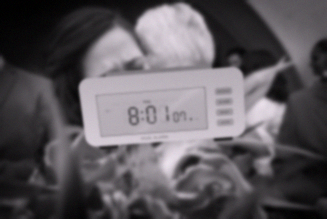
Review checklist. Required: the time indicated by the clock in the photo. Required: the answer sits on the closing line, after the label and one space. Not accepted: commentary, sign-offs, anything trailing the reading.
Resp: 8:01
